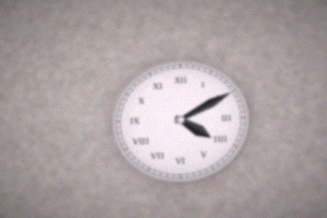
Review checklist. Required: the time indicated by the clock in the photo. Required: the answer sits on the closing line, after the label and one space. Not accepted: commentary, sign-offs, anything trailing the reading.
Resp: 4:10
